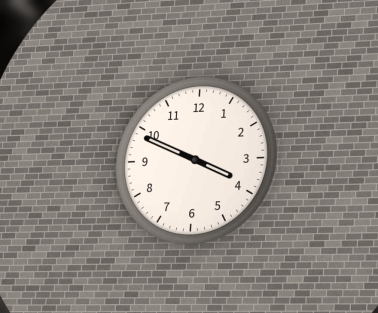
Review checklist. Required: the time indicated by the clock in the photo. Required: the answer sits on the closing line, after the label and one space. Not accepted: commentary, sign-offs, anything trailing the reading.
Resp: 3:49
